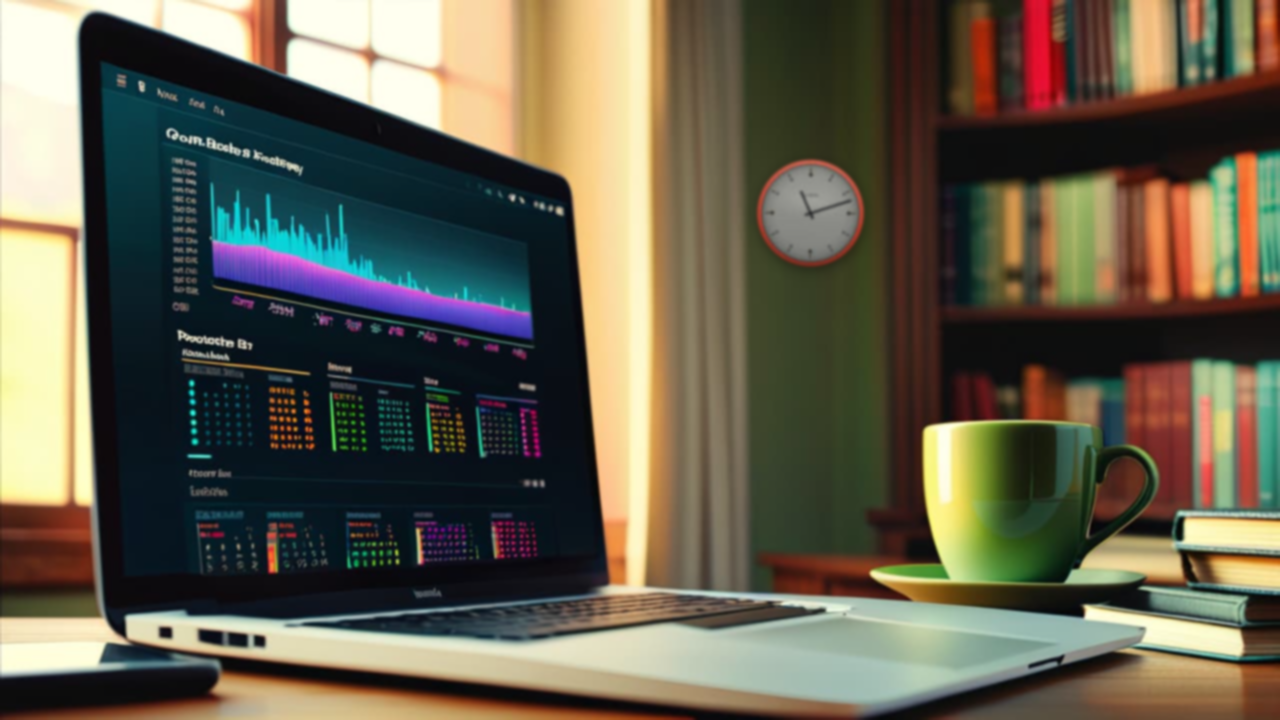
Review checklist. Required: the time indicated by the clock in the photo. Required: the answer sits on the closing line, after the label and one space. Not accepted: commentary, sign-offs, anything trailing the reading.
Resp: 11:12
